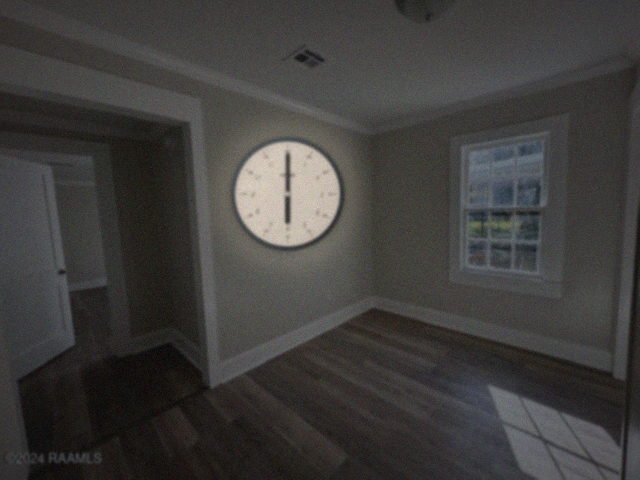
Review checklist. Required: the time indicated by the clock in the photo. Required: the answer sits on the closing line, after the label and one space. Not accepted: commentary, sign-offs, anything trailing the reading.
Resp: 6:00
